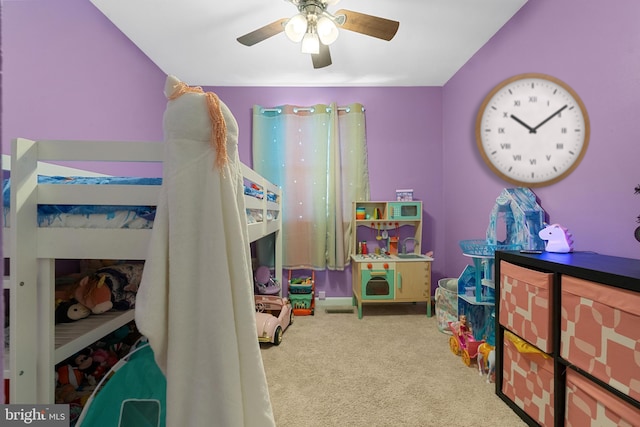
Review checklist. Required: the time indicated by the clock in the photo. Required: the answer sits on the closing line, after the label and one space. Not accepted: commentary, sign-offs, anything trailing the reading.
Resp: 10:09
